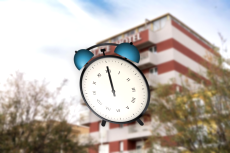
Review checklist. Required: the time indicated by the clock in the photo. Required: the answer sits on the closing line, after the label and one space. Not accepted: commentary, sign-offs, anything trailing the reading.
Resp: 12:00
